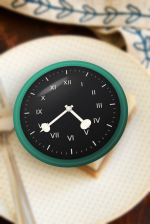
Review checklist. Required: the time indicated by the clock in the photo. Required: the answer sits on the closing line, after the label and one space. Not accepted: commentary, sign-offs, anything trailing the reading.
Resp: 4:39
